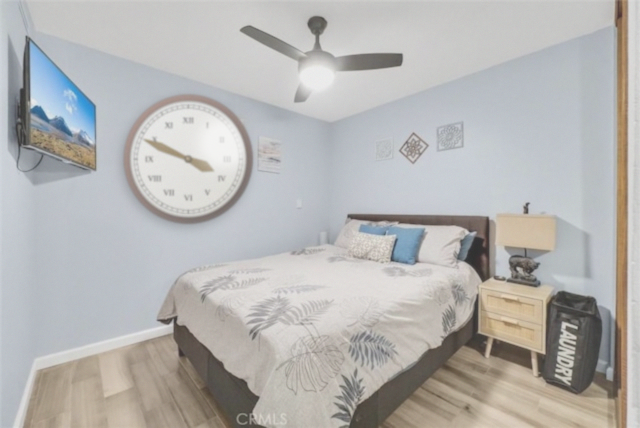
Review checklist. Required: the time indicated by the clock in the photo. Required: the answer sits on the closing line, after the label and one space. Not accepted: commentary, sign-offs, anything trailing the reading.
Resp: 3:49
